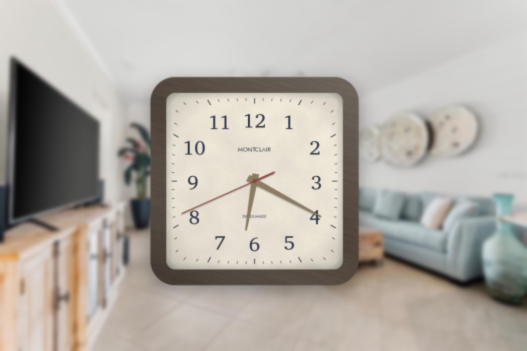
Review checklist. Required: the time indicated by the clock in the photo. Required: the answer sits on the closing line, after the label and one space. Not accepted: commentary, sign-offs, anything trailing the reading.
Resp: 6:19:41
